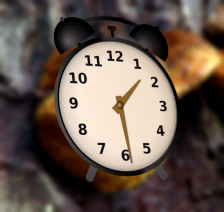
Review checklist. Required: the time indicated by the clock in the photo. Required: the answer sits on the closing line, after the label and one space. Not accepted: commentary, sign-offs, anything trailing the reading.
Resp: 1:29
